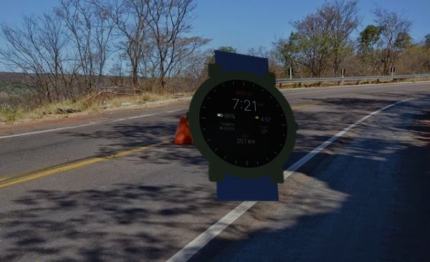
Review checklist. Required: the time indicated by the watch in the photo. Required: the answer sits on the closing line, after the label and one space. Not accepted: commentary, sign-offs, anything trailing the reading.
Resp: 7:21
